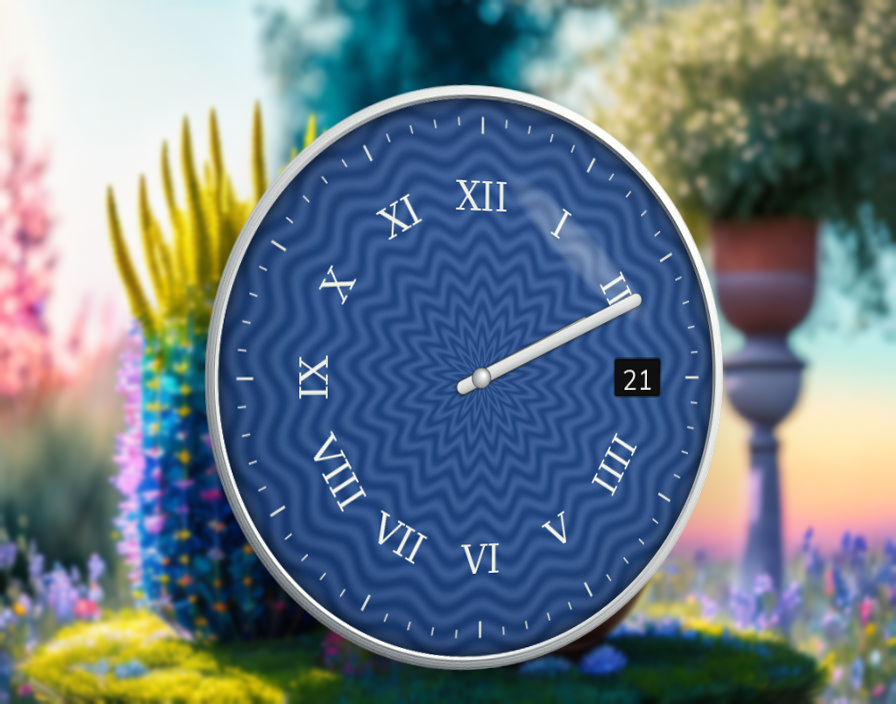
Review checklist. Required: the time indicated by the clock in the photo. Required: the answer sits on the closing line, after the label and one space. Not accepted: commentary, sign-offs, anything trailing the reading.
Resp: 2:11
